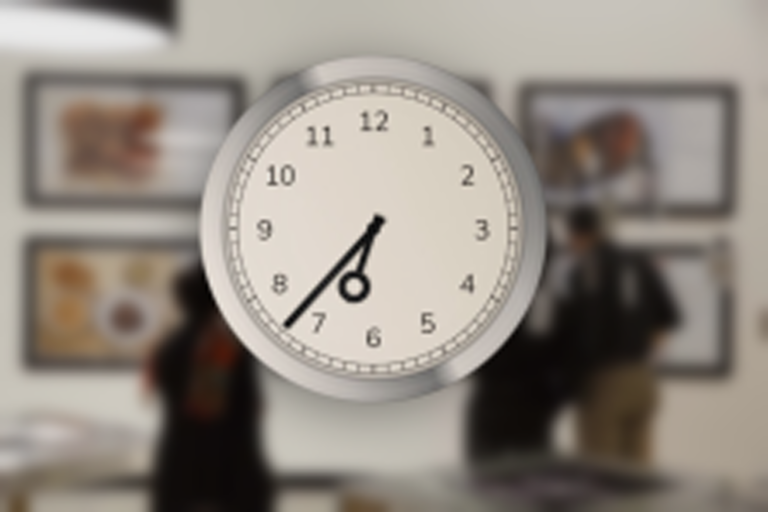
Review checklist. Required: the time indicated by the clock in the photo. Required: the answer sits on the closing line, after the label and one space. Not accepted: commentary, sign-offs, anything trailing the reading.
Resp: 6:37
